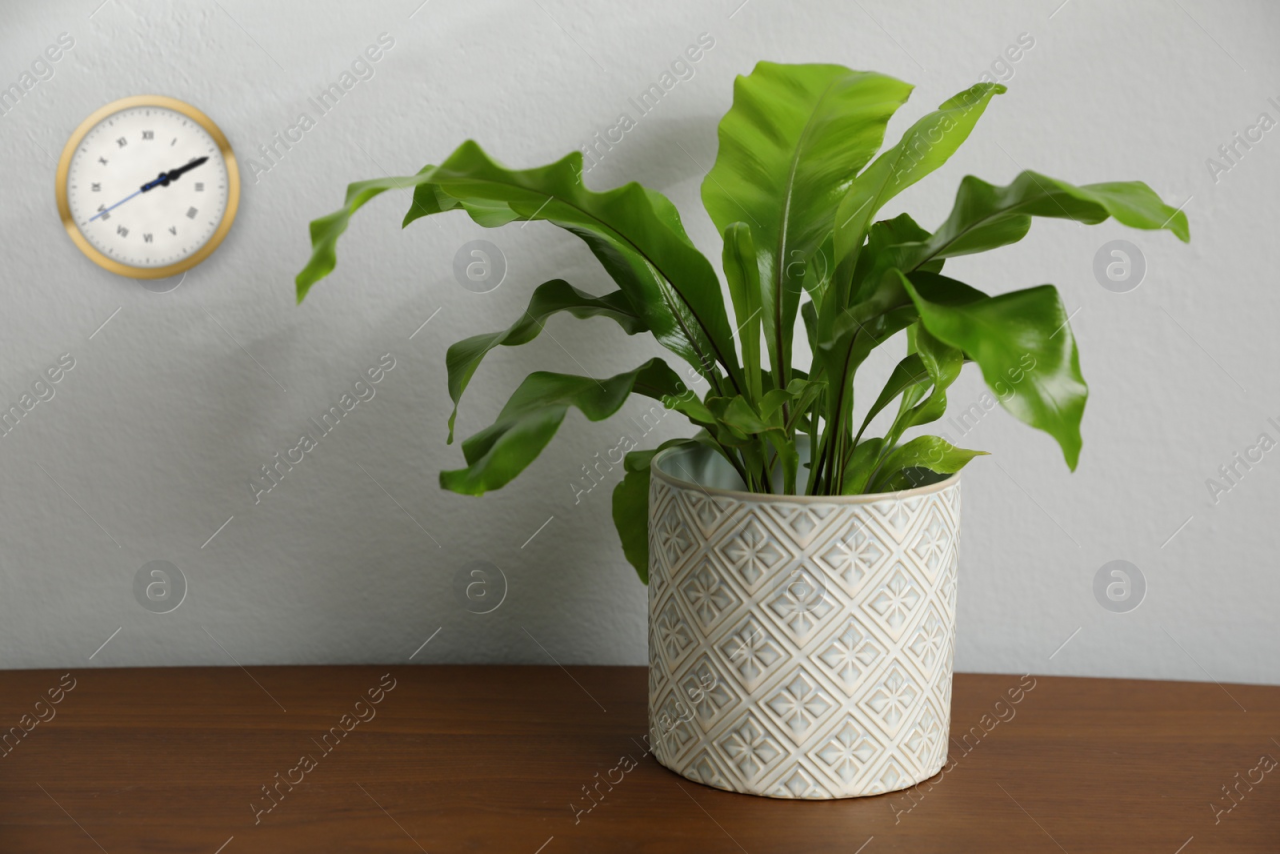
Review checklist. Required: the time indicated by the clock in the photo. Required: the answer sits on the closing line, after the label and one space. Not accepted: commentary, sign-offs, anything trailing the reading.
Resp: 2:10:40
